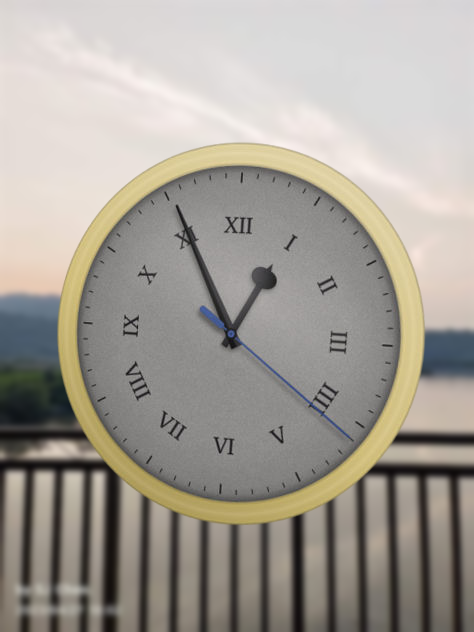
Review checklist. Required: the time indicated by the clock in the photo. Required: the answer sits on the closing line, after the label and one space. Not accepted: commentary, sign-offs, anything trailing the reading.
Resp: 12:55:21
